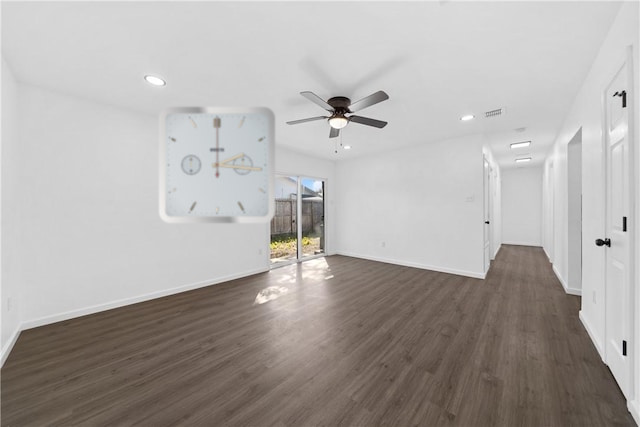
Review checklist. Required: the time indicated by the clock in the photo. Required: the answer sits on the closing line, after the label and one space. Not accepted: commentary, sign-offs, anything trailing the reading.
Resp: 2:16
